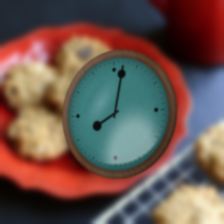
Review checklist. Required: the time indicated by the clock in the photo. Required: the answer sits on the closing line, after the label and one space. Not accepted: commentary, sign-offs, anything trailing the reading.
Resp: 8:02
